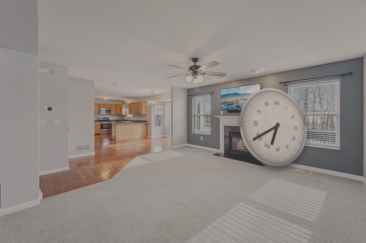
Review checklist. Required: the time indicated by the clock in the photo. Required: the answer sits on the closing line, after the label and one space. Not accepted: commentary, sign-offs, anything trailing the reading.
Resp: 6:40
